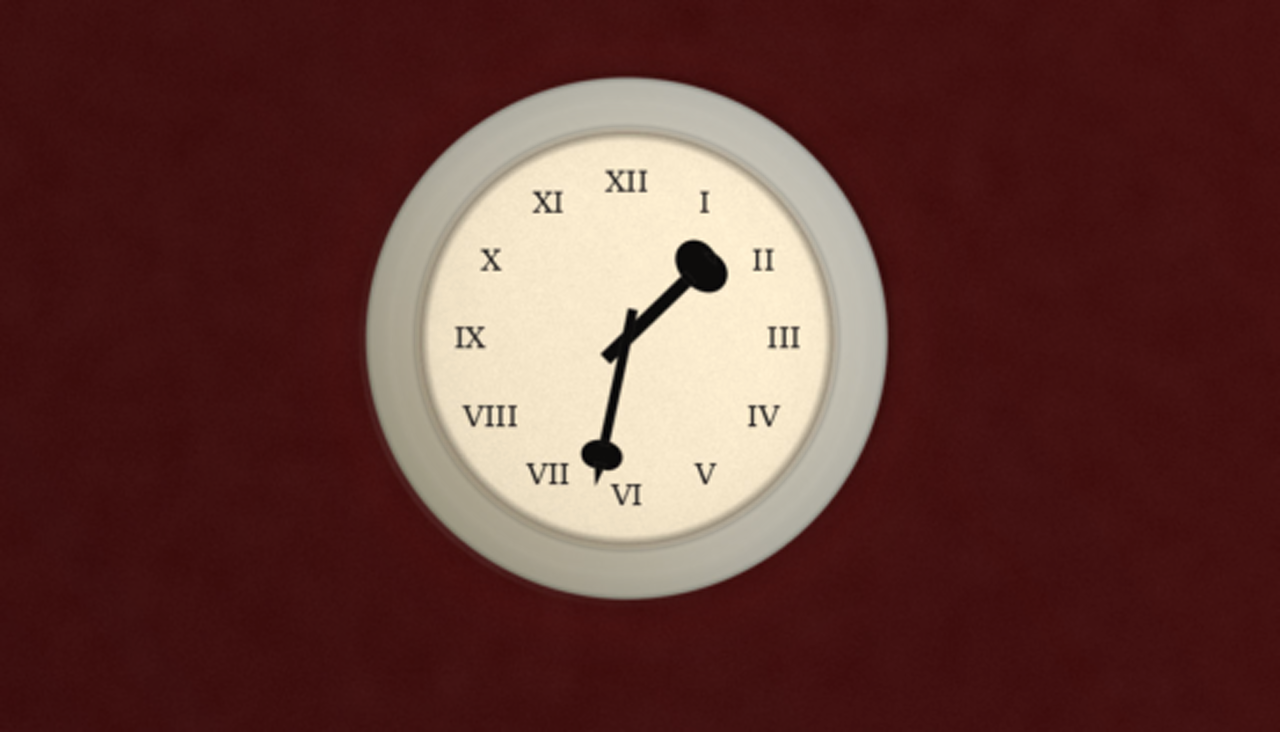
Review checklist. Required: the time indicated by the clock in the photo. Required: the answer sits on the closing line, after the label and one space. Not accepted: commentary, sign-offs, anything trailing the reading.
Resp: 1:32
